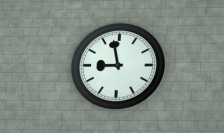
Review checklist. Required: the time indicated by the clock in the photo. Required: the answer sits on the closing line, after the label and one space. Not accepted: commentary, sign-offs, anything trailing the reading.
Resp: 8:58
